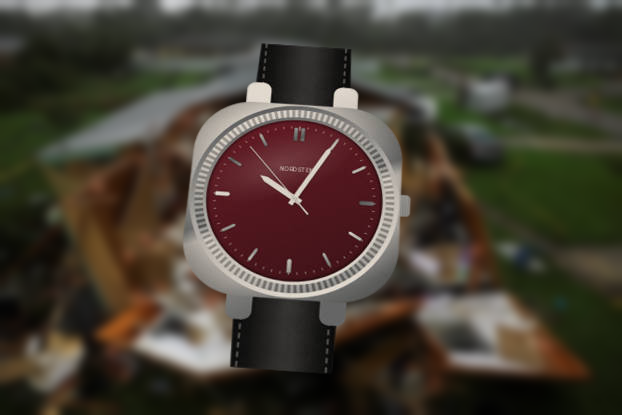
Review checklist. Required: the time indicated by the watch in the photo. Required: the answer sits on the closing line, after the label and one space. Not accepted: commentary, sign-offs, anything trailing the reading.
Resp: 10:04:53
